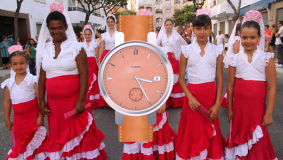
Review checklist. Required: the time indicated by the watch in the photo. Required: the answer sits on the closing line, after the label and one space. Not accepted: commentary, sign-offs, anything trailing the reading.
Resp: 3:25
